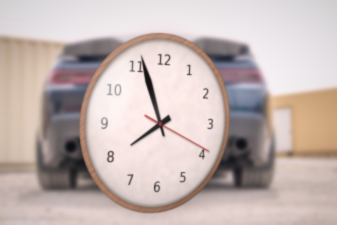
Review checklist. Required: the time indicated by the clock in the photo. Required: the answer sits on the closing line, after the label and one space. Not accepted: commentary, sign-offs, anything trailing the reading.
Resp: 7:56:19
